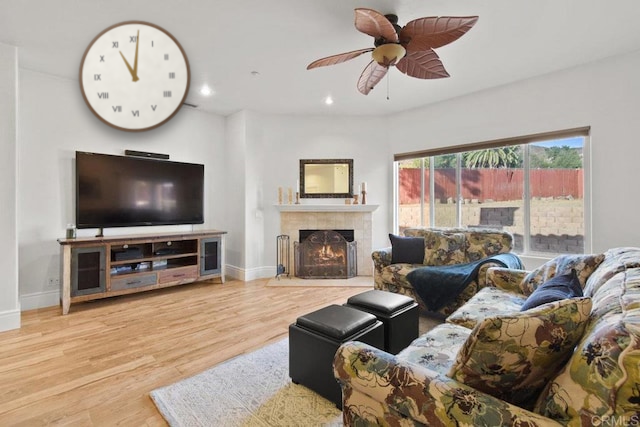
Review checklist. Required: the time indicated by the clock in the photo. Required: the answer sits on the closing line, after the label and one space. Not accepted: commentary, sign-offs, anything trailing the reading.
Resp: 11:01
